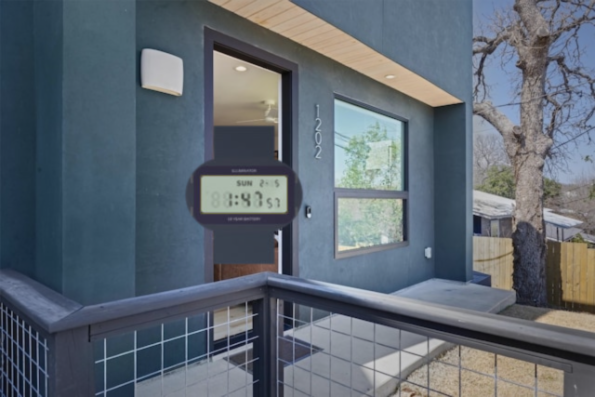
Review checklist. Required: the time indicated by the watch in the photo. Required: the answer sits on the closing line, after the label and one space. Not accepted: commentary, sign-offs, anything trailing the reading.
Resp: 1:47:57
